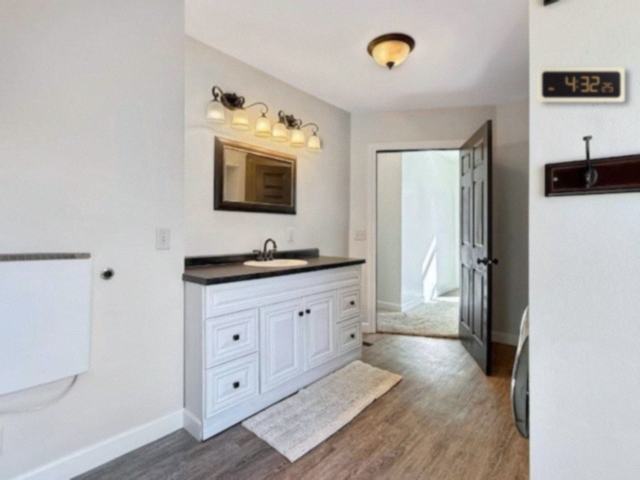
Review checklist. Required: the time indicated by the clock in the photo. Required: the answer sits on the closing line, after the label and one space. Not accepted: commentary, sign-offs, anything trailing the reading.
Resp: 4:32
